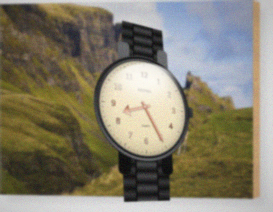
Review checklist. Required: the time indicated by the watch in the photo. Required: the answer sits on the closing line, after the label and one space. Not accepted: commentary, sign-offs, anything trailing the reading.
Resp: 8:25
